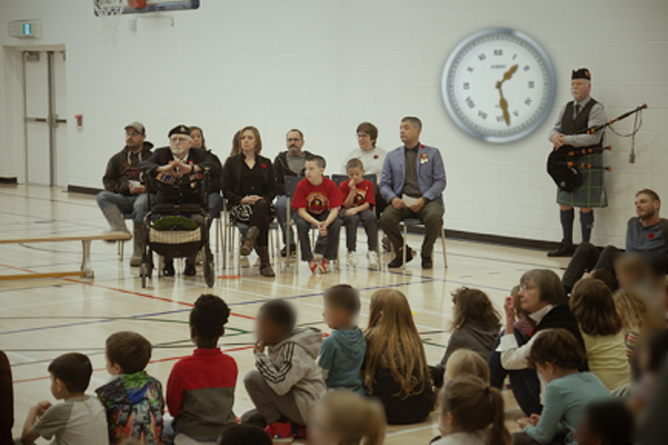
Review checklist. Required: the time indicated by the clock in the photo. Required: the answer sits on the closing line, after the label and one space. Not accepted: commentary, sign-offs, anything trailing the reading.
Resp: 1:28
